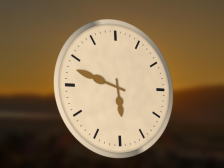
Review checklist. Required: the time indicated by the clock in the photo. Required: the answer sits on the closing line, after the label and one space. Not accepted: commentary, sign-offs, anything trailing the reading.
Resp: 5:48
